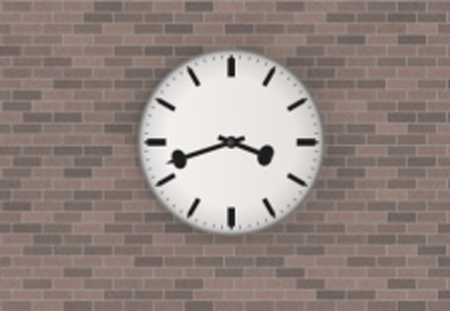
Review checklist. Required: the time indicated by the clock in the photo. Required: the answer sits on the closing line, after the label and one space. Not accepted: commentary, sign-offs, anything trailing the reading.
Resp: 3:42
